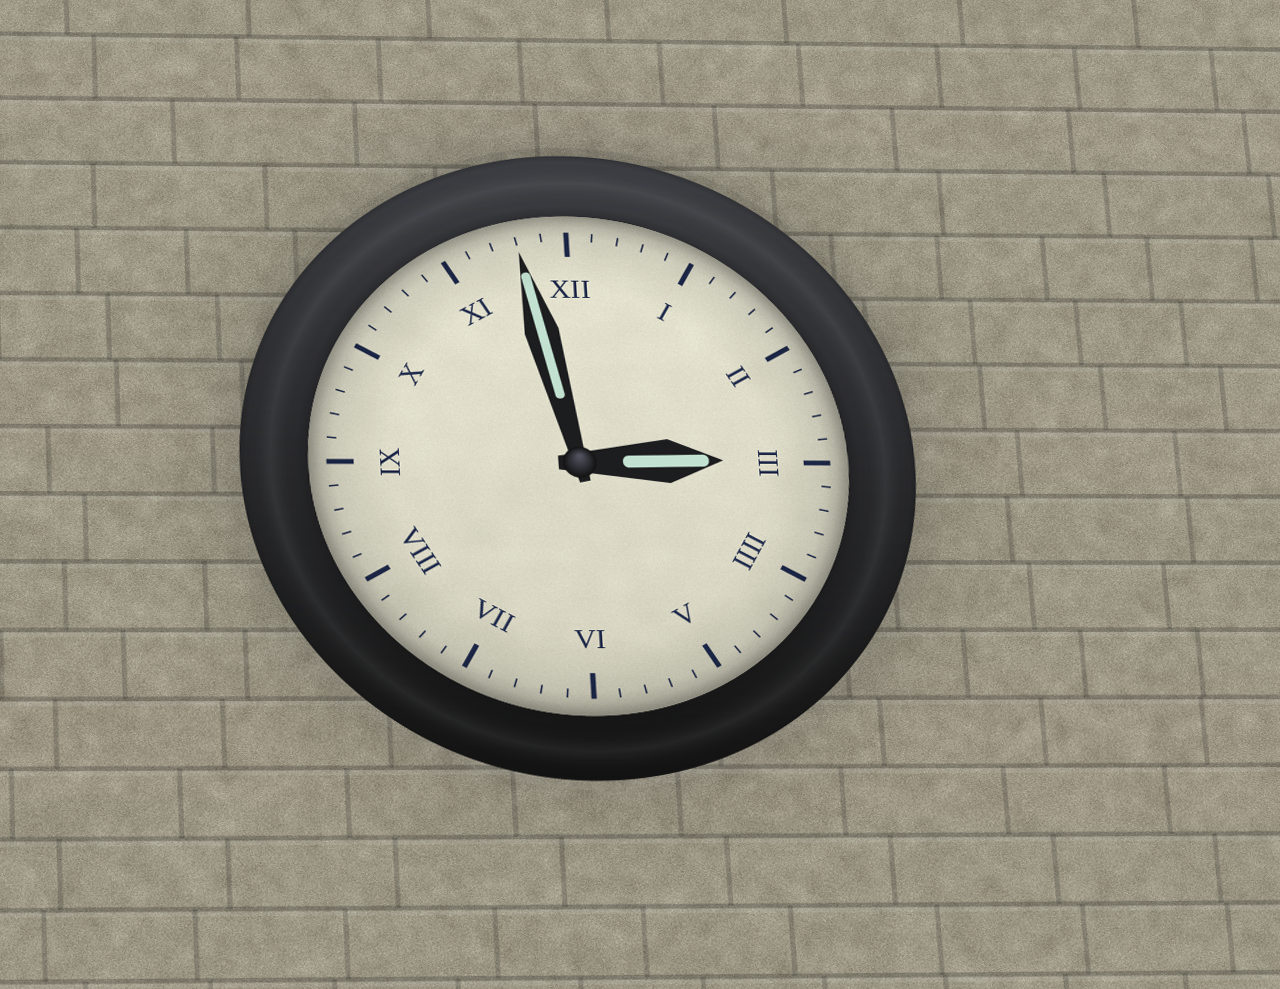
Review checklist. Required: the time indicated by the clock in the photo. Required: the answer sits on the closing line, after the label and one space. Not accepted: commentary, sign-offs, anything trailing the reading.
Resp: 2:58
